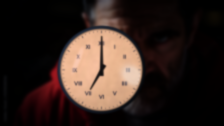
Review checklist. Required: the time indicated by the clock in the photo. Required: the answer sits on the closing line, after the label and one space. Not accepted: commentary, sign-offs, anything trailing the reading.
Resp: 7:00
